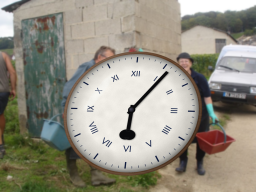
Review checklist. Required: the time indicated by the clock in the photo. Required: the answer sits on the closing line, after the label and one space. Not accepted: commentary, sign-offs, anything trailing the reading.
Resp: 6:06
